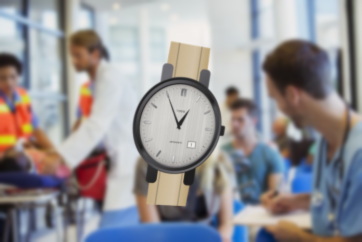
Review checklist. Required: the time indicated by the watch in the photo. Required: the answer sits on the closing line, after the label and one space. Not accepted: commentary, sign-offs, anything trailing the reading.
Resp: 12:55
